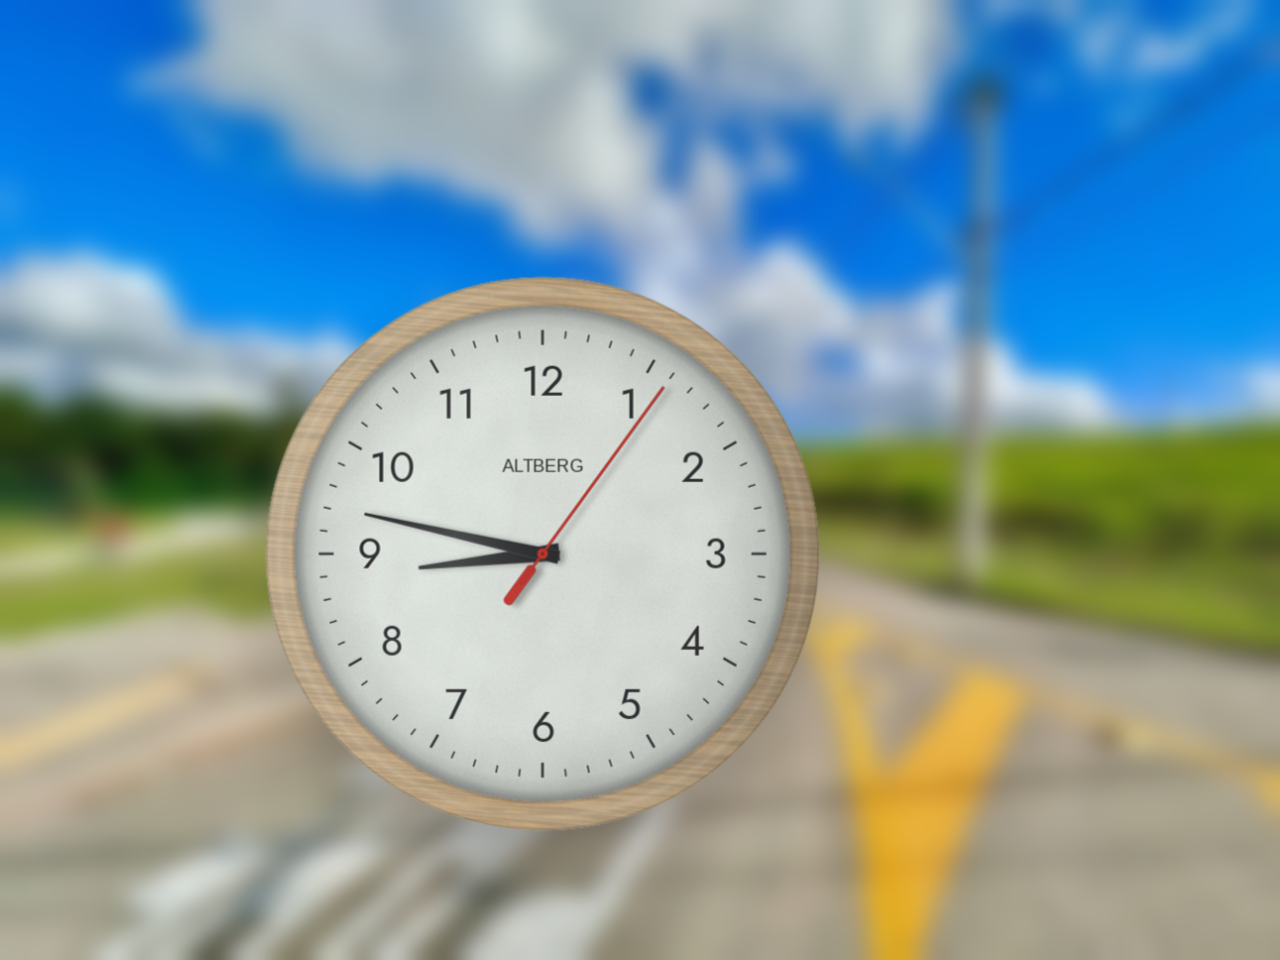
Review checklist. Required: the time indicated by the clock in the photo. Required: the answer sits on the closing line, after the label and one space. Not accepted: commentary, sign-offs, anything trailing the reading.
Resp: 8:47:06
